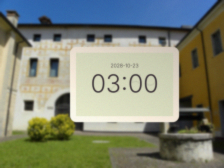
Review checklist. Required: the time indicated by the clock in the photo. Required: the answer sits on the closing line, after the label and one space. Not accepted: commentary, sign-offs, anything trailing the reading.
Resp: 3:00
